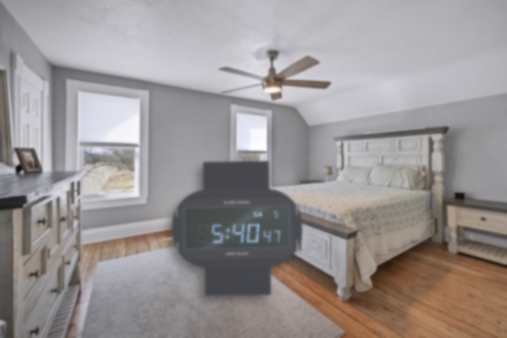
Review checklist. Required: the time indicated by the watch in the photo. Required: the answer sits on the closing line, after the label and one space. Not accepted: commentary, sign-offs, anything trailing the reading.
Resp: 5:40:47
